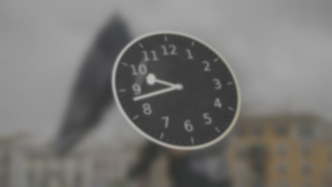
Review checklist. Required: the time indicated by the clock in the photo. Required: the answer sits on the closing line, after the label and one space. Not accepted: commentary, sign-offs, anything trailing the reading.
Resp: 9:43
